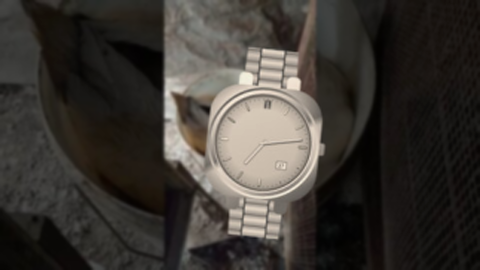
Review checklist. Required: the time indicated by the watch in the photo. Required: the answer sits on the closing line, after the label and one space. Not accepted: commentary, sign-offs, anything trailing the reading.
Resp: 7:13
